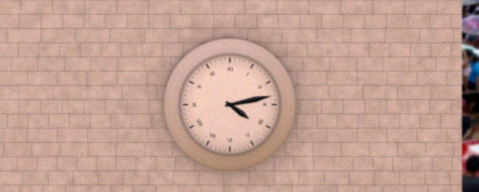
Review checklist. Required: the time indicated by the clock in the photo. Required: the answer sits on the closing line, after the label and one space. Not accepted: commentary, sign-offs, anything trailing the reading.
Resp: 4:13
